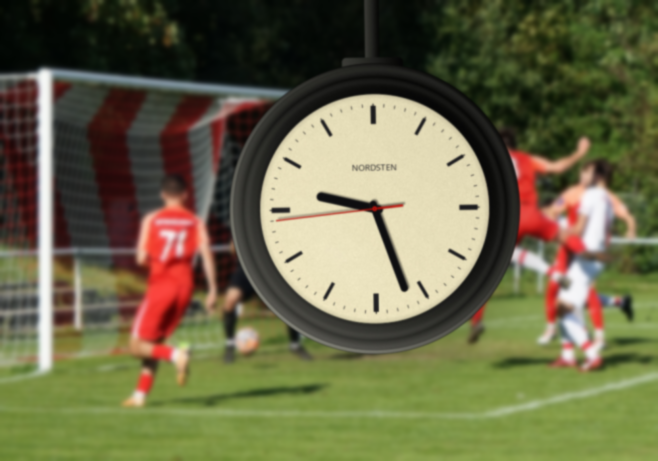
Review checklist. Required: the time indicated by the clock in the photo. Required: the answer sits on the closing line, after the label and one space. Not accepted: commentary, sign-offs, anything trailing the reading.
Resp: 9:26:44
